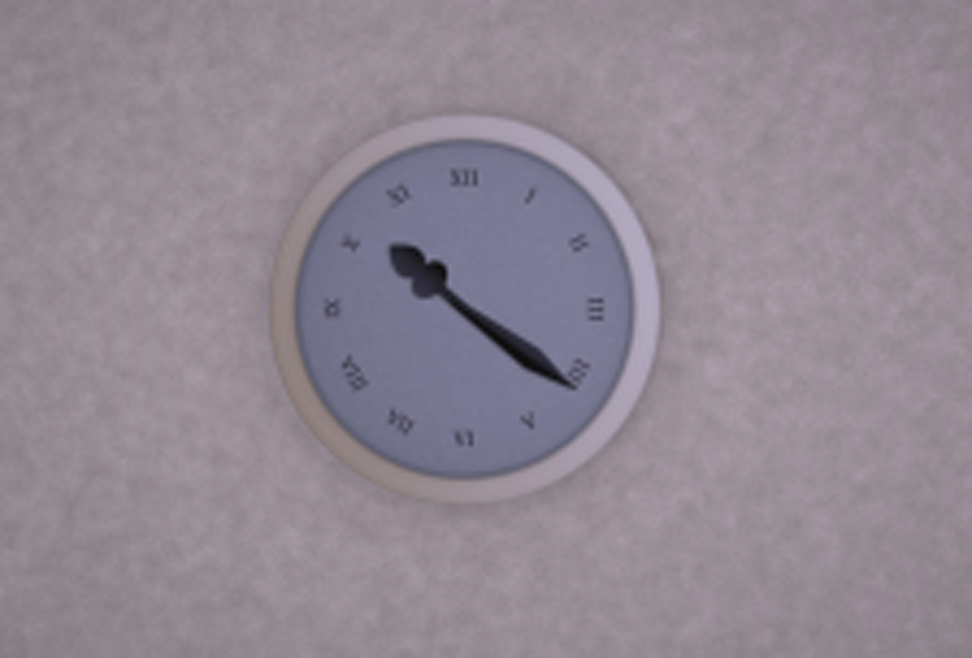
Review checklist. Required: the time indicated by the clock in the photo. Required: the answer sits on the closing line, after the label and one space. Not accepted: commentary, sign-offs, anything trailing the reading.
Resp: 10:21
